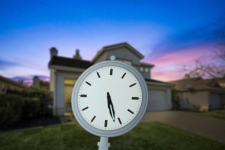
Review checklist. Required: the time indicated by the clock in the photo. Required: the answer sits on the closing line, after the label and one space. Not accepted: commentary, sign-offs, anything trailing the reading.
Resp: 5:27
